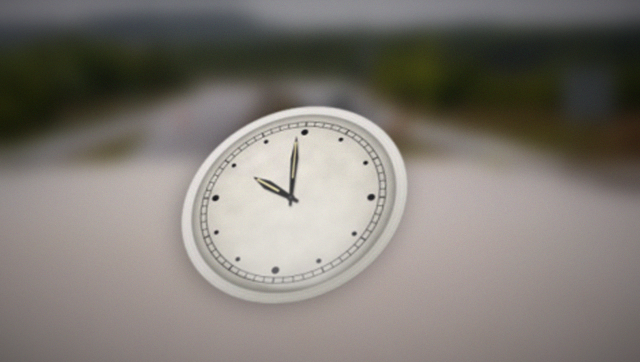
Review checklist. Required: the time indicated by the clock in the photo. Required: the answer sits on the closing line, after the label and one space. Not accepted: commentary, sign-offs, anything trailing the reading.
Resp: 9:59
